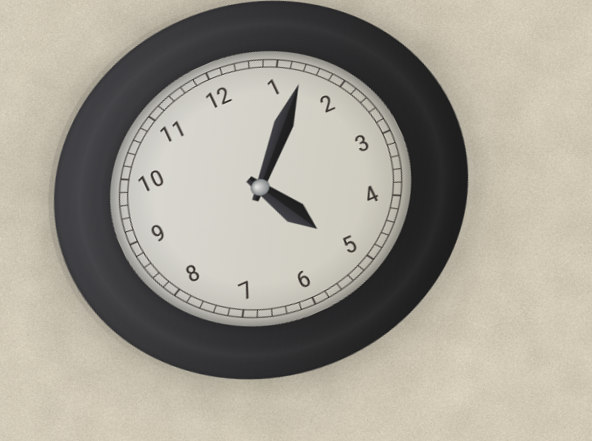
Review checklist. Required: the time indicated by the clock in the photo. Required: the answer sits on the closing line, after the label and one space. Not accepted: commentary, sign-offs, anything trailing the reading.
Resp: 5:07
